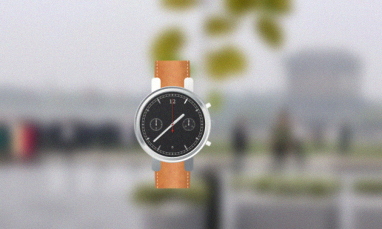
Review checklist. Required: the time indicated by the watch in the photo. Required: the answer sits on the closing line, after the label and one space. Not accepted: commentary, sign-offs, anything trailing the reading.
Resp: 1:38
